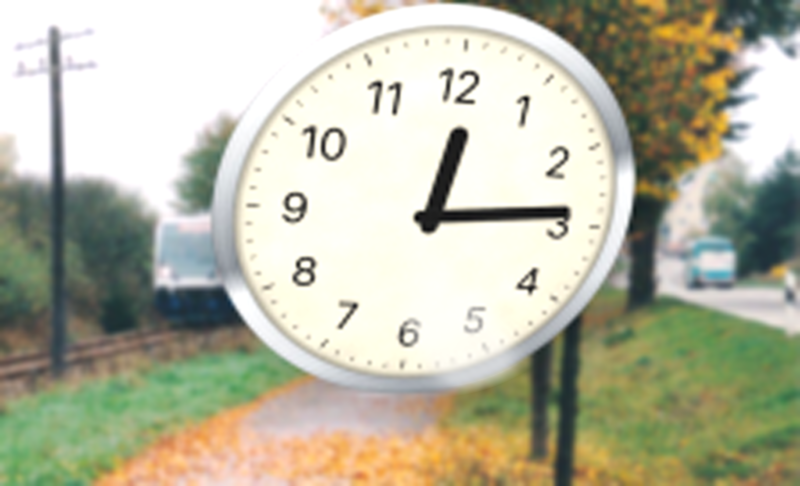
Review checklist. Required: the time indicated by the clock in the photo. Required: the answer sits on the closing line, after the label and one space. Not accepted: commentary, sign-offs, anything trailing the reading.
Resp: 12:14
